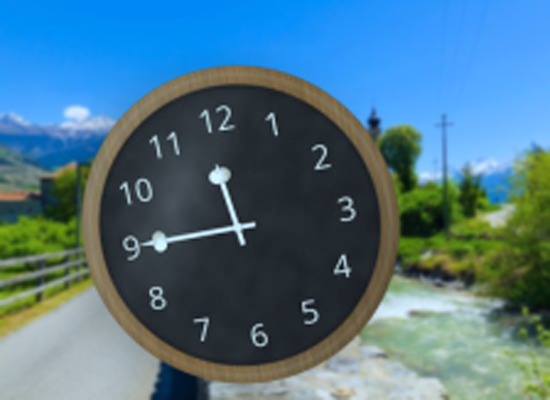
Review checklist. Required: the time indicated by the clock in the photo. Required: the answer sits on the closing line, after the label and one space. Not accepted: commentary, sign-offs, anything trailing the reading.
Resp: 11:45
